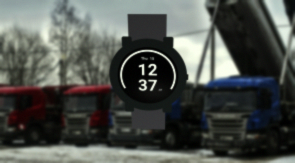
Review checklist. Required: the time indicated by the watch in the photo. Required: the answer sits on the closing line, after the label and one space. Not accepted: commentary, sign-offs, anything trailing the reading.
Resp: 12:37
